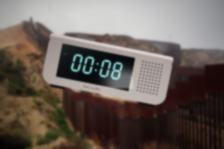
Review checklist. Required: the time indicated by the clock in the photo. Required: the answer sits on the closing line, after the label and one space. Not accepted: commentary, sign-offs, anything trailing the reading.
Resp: 0:08
